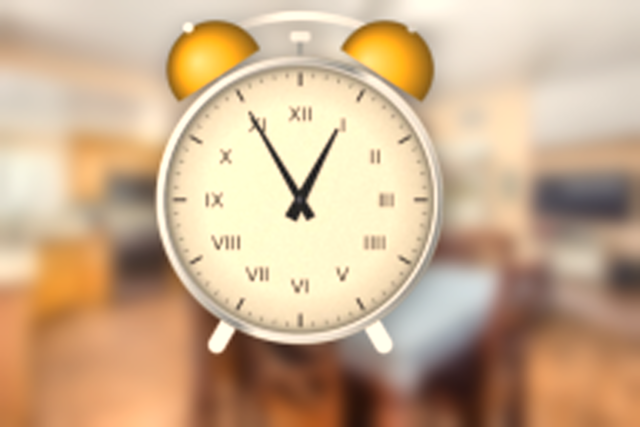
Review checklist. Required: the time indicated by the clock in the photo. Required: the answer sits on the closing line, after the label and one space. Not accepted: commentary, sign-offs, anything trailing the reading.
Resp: 12:55
